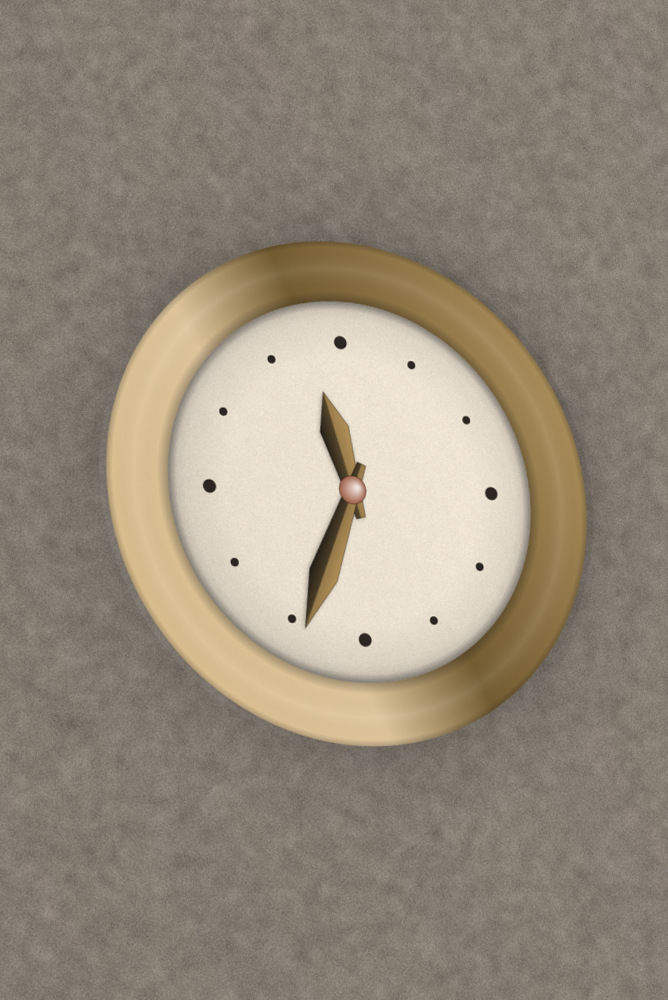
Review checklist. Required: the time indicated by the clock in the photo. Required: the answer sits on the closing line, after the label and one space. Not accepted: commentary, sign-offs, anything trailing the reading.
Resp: 11:34
